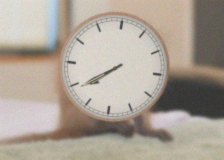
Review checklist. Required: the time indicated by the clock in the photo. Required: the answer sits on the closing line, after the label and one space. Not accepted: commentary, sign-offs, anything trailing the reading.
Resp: 7:39
